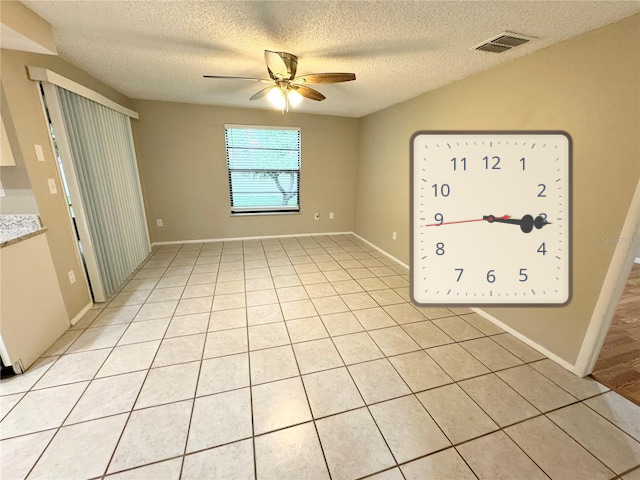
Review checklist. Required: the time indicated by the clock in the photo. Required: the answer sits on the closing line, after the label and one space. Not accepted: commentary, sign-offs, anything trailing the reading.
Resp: 3:15:44
